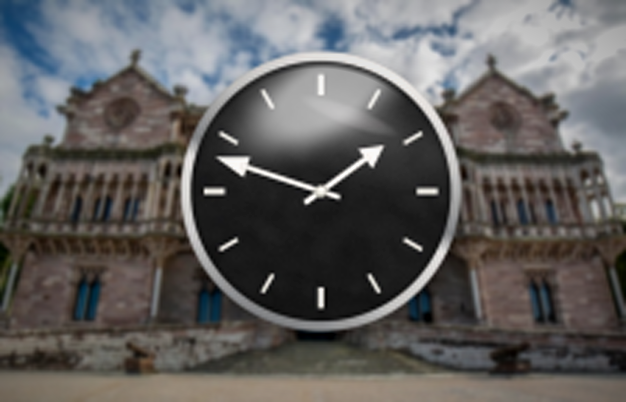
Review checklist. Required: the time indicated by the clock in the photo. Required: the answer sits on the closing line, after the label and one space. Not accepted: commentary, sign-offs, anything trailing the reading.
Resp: 1:48
